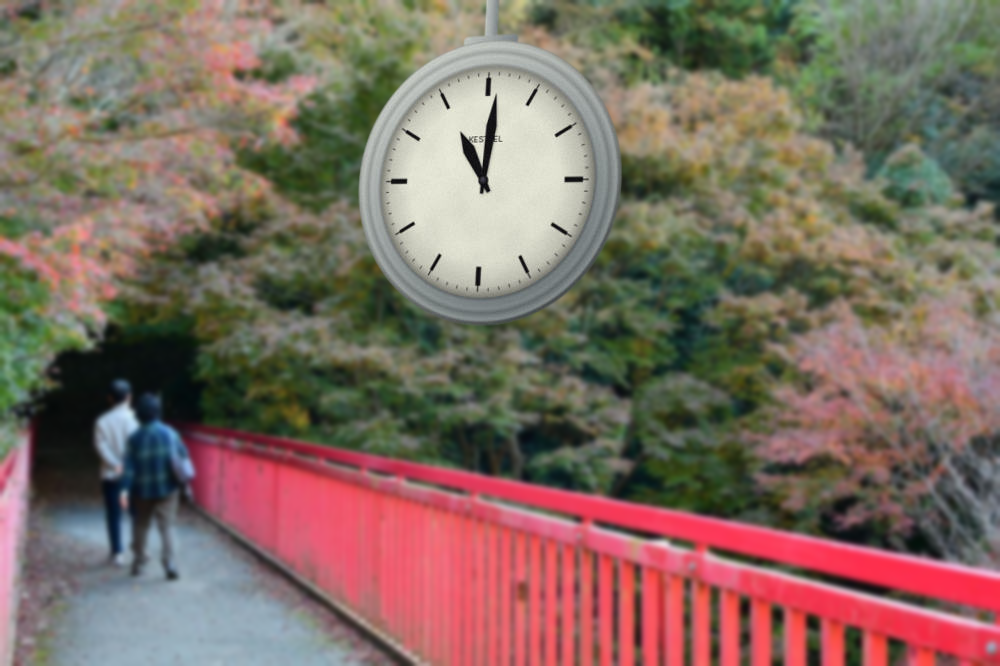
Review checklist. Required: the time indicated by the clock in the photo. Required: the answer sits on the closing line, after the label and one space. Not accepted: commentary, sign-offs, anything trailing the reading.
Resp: 11:01
